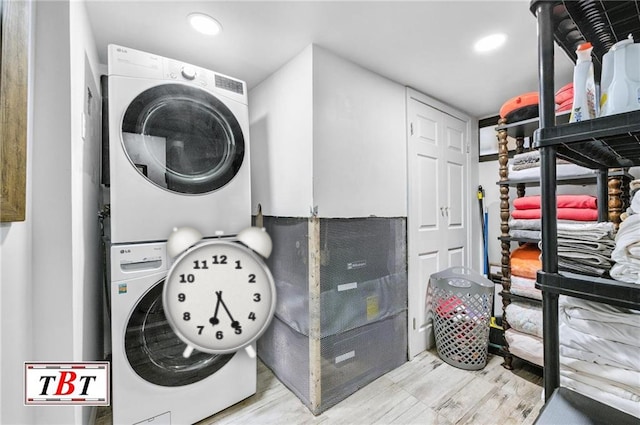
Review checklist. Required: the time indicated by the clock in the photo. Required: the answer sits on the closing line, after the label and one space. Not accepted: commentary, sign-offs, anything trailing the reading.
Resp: 6:25
